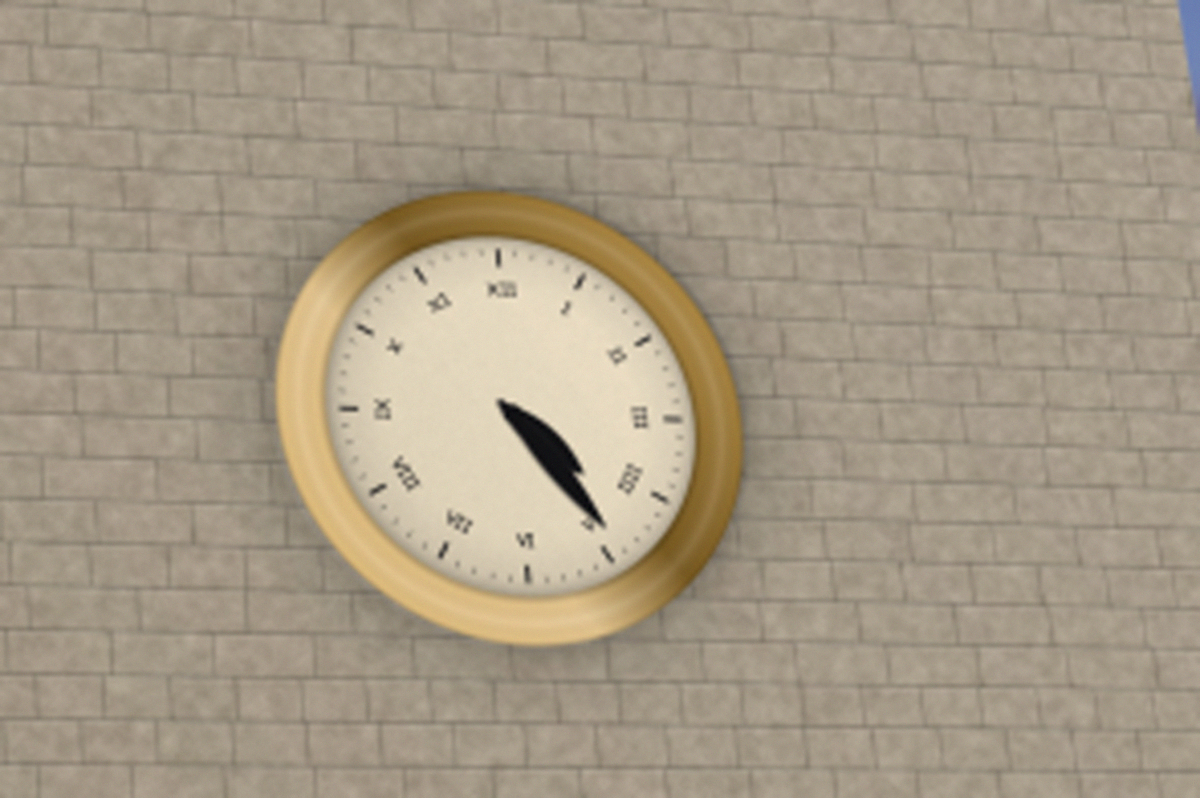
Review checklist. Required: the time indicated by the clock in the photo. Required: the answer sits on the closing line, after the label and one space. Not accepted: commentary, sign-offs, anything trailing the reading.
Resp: 4:24
